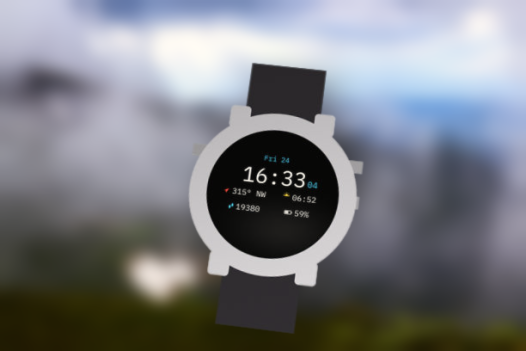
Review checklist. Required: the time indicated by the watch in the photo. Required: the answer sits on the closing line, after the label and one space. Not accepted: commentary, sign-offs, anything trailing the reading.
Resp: 16:33:04
